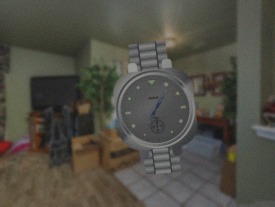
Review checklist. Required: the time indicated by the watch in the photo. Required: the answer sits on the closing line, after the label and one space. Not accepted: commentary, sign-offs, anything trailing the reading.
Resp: 7:06
